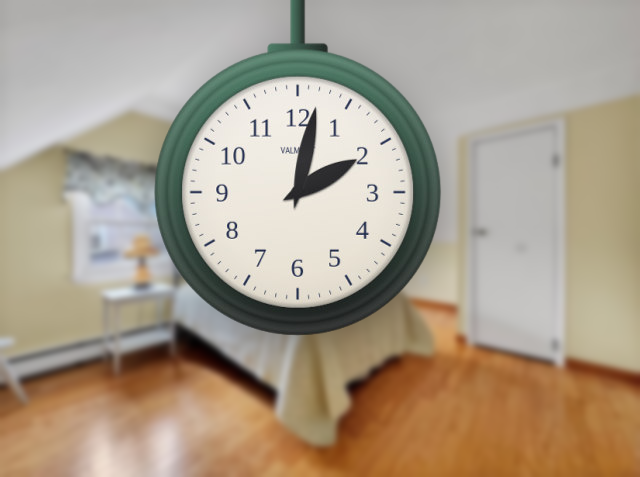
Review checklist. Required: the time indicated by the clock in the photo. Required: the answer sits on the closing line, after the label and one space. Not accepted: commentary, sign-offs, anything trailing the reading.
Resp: 2:02
